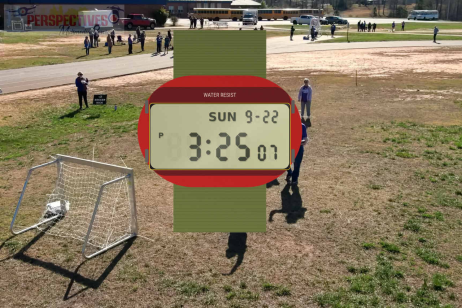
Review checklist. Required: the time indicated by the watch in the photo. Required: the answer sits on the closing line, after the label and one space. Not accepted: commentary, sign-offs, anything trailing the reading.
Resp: 3:25:07
